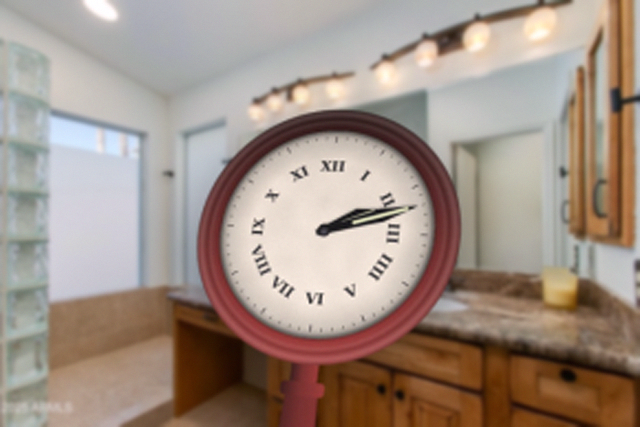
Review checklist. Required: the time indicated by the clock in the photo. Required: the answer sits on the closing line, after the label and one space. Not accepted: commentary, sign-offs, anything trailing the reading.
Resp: 2:12
